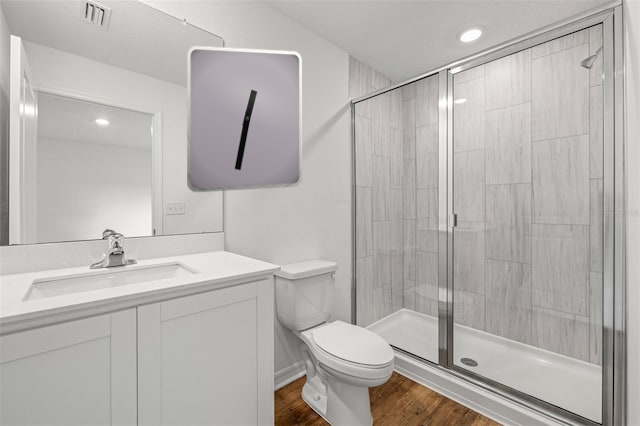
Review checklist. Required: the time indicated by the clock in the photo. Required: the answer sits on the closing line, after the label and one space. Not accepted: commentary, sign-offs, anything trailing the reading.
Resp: 12:32
